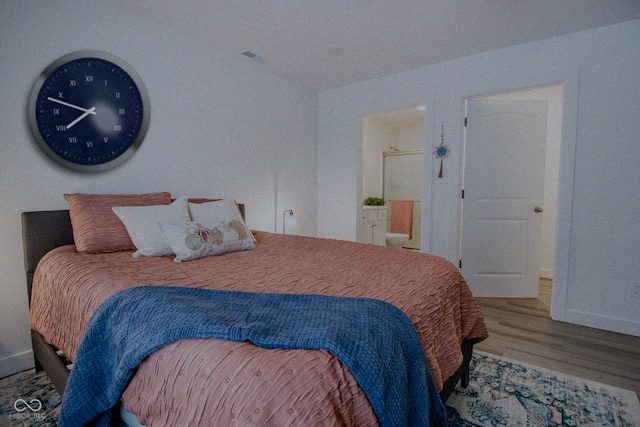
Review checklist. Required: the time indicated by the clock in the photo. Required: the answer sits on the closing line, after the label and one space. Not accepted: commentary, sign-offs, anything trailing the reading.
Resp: 7:48
